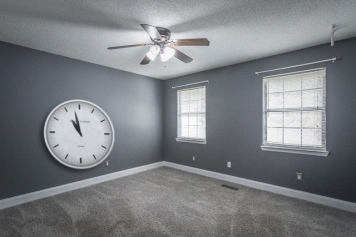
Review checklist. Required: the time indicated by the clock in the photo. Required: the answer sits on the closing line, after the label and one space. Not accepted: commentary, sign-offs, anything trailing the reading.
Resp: 10:58
